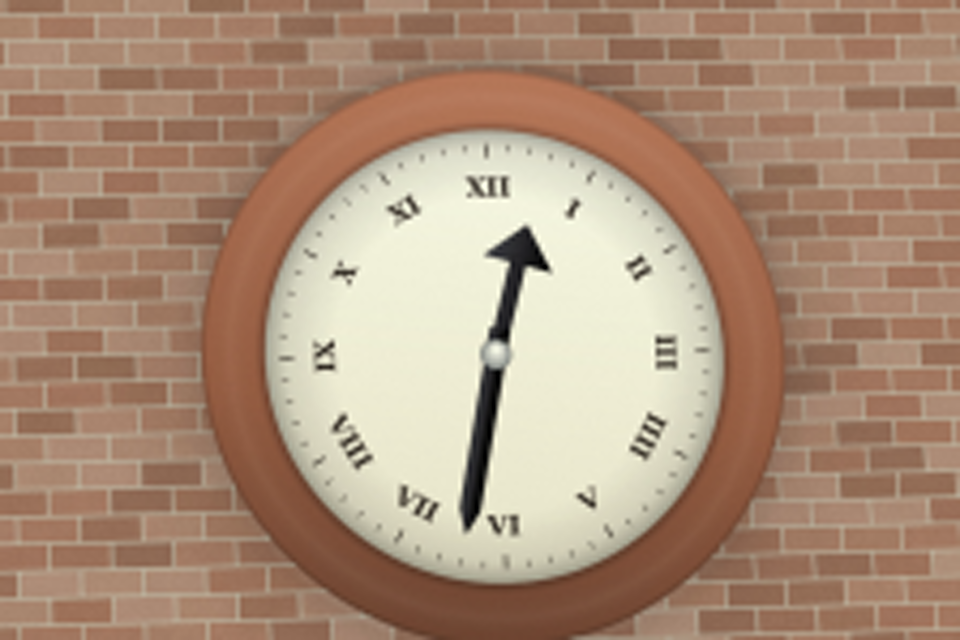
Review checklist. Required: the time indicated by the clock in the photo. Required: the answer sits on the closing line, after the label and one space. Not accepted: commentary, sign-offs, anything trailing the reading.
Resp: 12:32
